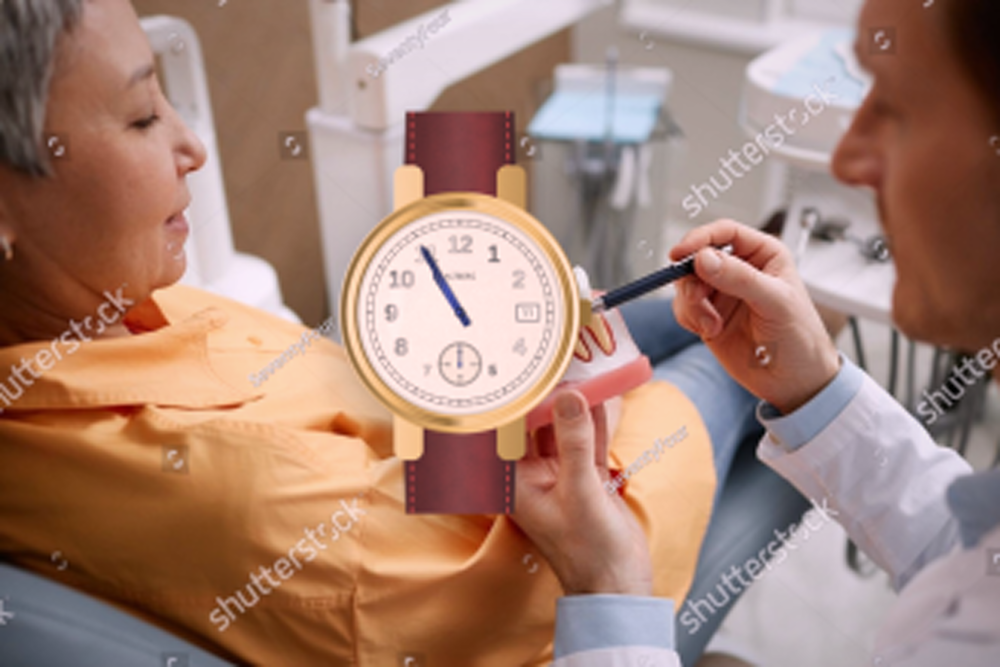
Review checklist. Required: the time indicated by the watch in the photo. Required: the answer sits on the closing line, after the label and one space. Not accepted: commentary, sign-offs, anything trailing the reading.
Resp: 10:55
